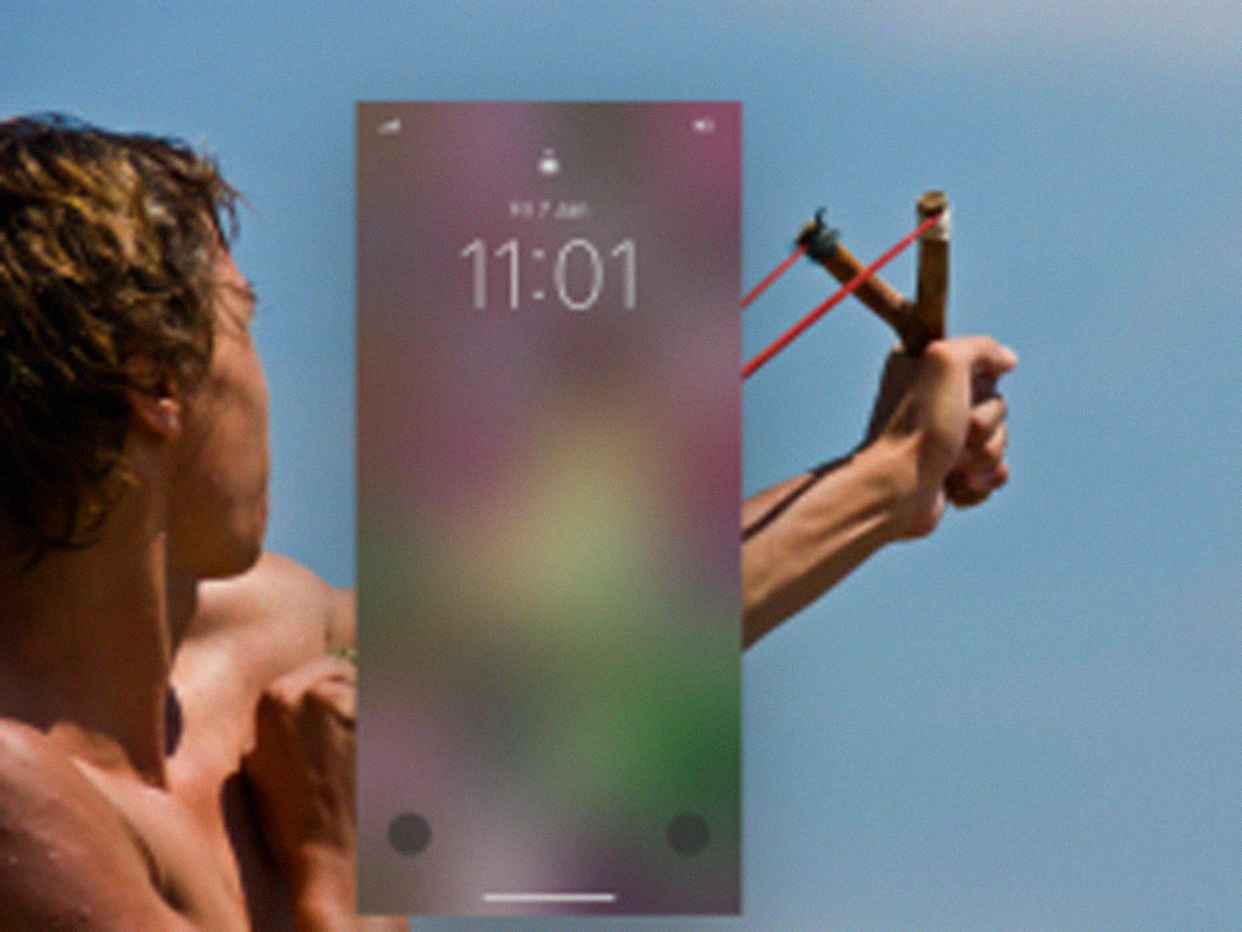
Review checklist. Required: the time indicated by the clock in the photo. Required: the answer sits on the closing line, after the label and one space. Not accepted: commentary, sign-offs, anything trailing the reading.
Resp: 11:01
